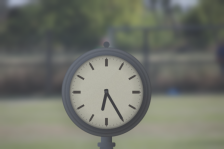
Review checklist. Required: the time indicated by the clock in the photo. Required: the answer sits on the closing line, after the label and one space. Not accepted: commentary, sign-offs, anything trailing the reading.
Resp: 6:25
